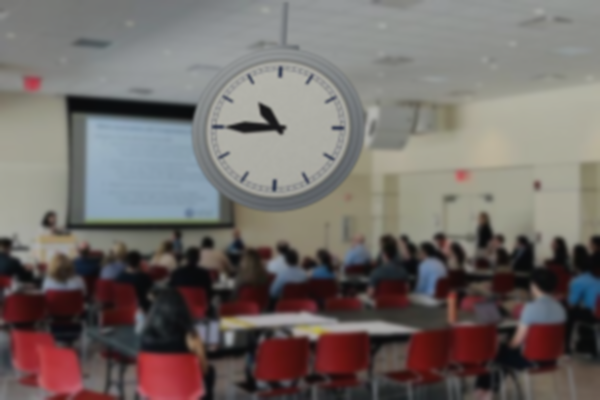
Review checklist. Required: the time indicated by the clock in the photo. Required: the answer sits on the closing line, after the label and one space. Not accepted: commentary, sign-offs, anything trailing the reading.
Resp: 10:45
